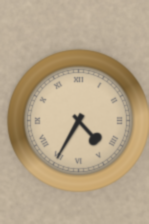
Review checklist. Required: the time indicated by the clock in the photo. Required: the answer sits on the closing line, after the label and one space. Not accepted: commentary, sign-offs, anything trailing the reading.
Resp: 4:35
